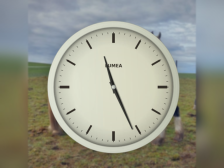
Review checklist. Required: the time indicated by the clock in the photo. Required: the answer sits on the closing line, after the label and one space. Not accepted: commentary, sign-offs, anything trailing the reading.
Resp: 11:26
